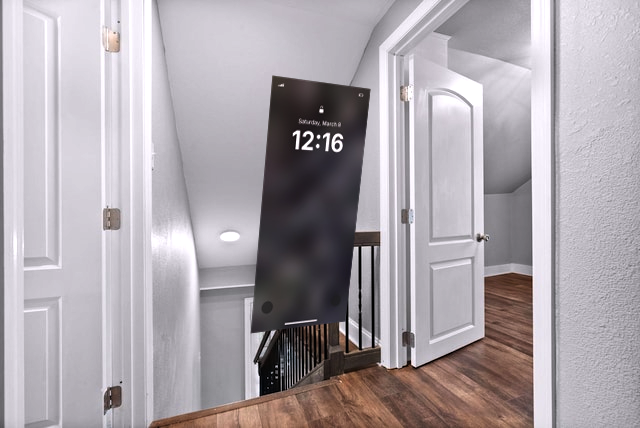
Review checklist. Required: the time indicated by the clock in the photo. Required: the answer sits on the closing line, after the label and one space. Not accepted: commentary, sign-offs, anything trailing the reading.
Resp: 12:16
